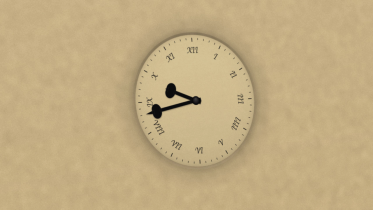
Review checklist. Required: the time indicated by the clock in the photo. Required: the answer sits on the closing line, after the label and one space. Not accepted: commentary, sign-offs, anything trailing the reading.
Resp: 9:43
